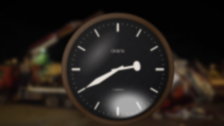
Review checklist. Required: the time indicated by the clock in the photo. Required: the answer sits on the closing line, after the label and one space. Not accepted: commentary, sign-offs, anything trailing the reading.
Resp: 2:40
